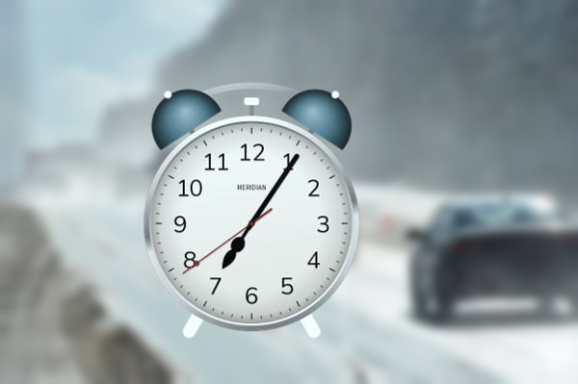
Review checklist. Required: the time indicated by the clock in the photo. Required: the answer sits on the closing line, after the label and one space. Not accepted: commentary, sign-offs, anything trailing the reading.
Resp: 7:05:39
